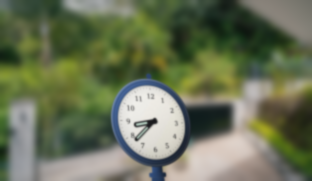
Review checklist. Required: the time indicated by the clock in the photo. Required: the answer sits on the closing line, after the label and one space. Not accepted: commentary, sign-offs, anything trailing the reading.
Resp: 8:38
